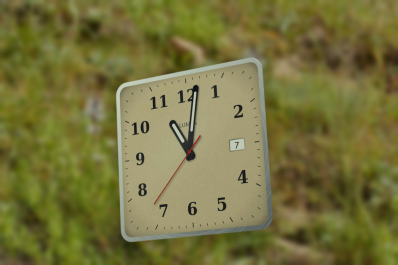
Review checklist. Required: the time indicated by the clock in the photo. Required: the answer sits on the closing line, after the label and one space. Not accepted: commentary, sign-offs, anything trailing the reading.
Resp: 11:01:37
